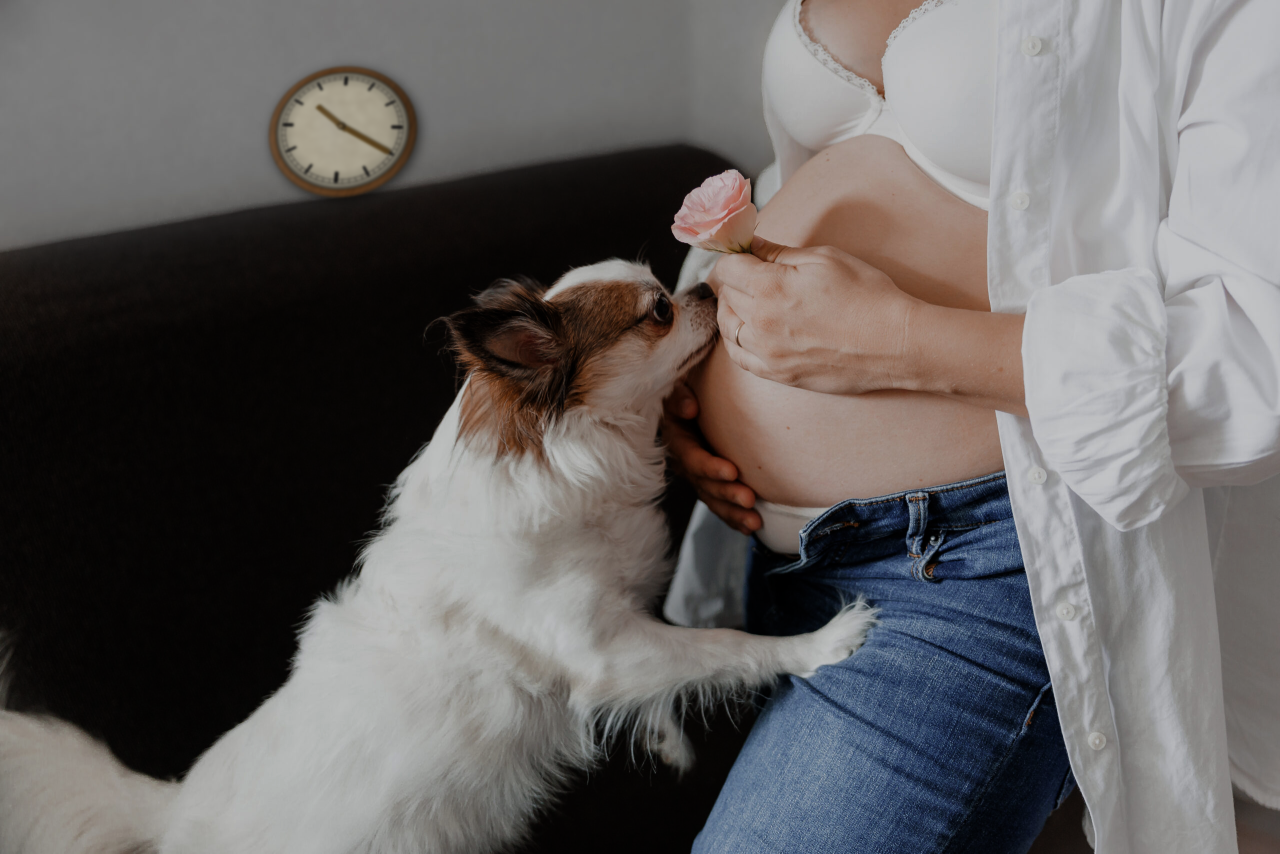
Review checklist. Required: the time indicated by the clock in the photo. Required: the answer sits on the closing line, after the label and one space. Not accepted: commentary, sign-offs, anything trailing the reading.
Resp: 10:20
